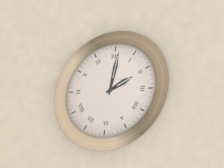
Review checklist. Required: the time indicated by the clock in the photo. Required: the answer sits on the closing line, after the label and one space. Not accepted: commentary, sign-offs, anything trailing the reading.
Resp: 2:01
